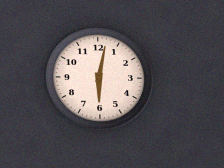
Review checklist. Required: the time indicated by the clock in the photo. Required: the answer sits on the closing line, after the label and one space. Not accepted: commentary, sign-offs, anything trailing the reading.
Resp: 6:02
